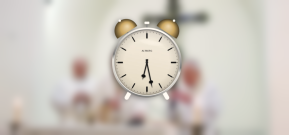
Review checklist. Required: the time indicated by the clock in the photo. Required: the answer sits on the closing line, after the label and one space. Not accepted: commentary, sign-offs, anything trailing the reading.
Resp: 6:28
